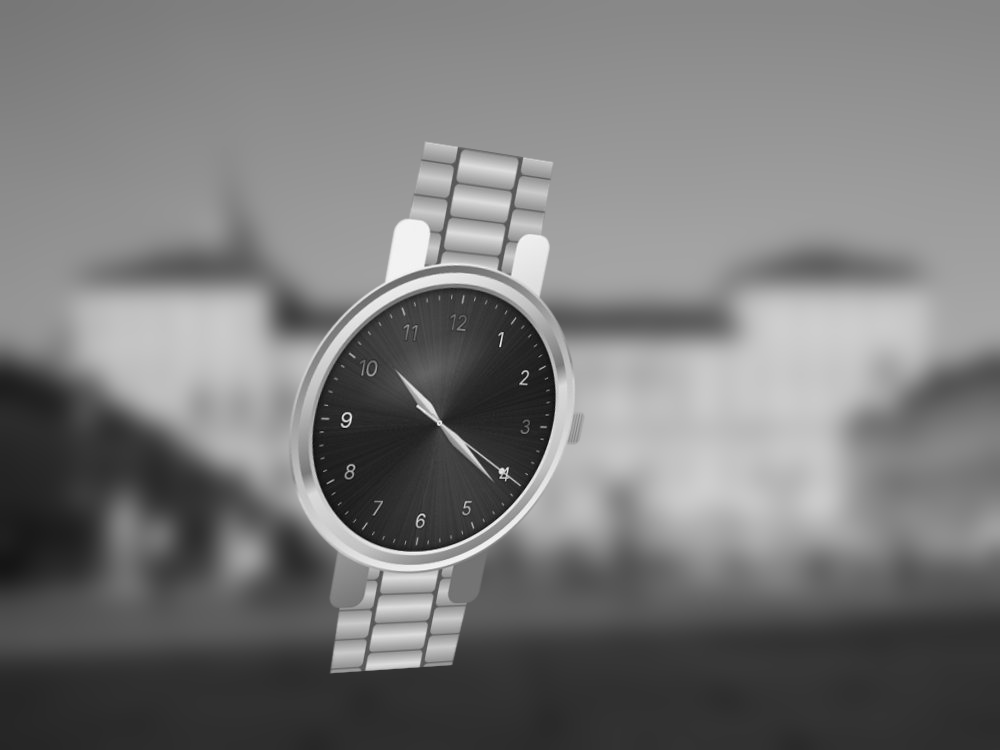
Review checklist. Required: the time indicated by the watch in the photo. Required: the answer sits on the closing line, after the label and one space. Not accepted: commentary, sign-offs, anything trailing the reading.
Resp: 10:21:20
